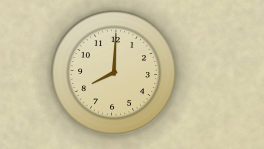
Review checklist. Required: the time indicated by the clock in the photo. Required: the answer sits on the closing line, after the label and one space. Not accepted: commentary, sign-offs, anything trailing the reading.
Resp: 8:00
